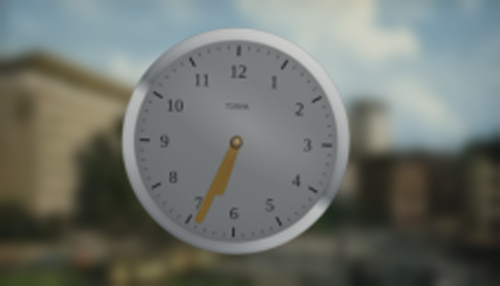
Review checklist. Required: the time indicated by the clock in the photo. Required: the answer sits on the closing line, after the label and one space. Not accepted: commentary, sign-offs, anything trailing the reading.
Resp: 6:34
